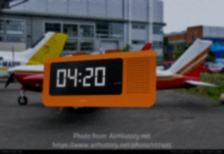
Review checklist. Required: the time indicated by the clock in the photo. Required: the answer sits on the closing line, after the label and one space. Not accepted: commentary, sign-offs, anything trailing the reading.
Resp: 4:20
